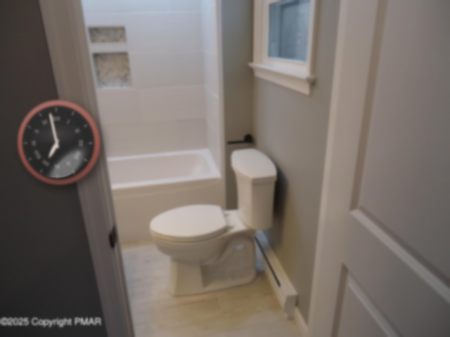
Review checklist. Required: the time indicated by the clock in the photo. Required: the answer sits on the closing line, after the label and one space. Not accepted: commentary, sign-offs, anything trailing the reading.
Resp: 6:58
